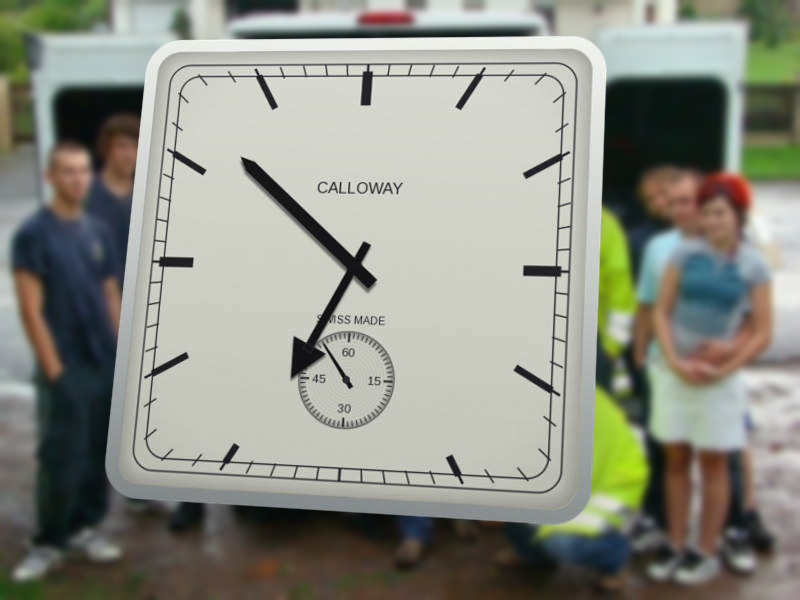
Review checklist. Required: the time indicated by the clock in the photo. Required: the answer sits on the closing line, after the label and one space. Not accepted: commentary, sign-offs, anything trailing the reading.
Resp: 6:51:54
